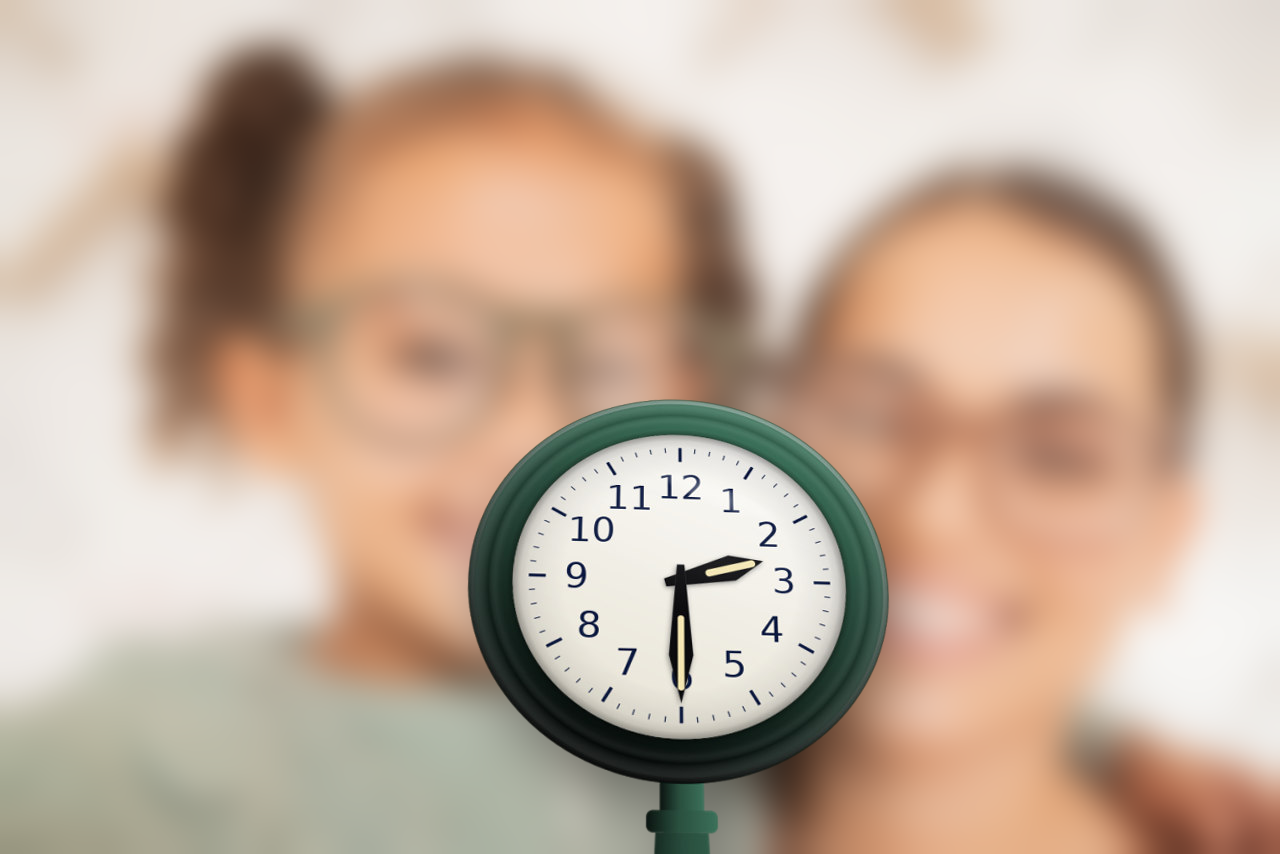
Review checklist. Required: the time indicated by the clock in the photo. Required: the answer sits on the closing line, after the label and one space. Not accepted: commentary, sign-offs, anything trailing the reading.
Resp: 2:30
